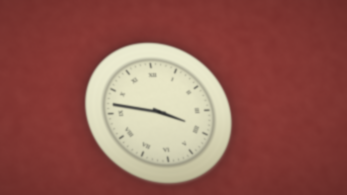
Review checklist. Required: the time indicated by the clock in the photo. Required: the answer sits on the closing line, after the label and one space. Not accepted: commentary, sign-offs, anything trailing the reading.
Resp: 3:47
